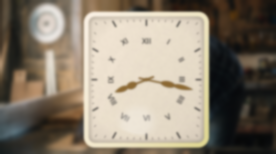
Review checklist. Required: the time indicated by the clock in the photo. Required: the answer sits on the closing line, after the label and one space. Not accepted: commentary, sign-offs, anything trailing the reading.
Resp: 8:17
